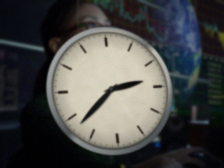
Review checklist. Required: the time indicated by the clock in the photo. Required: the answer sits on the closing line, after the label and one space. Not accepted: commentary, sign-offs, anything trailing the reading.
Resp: 2:38
